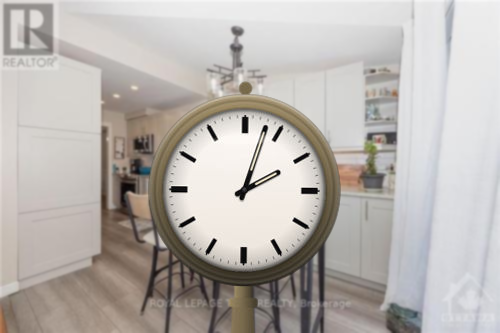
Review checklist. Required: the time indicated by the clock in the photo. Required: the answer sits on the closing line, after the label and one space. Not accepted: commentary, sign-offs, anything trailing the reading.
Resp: 2:03
